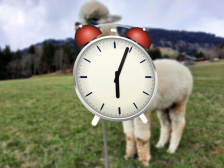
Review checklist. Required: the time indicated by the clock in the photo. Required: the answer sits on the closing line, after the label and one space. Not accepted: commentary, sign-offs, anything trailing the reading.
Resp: 6:04
